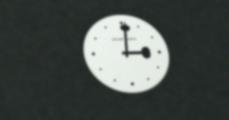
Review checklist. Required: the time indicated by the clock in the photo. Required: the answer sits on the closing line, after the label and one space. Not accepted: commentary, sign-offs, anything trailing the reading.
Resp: 3:01
